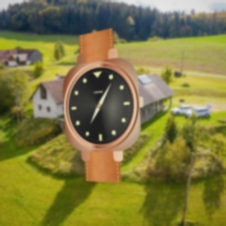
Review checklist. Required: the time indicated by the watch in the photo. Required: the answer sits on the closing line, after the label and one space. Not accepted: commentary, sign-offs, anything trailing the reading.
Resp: 7:06
